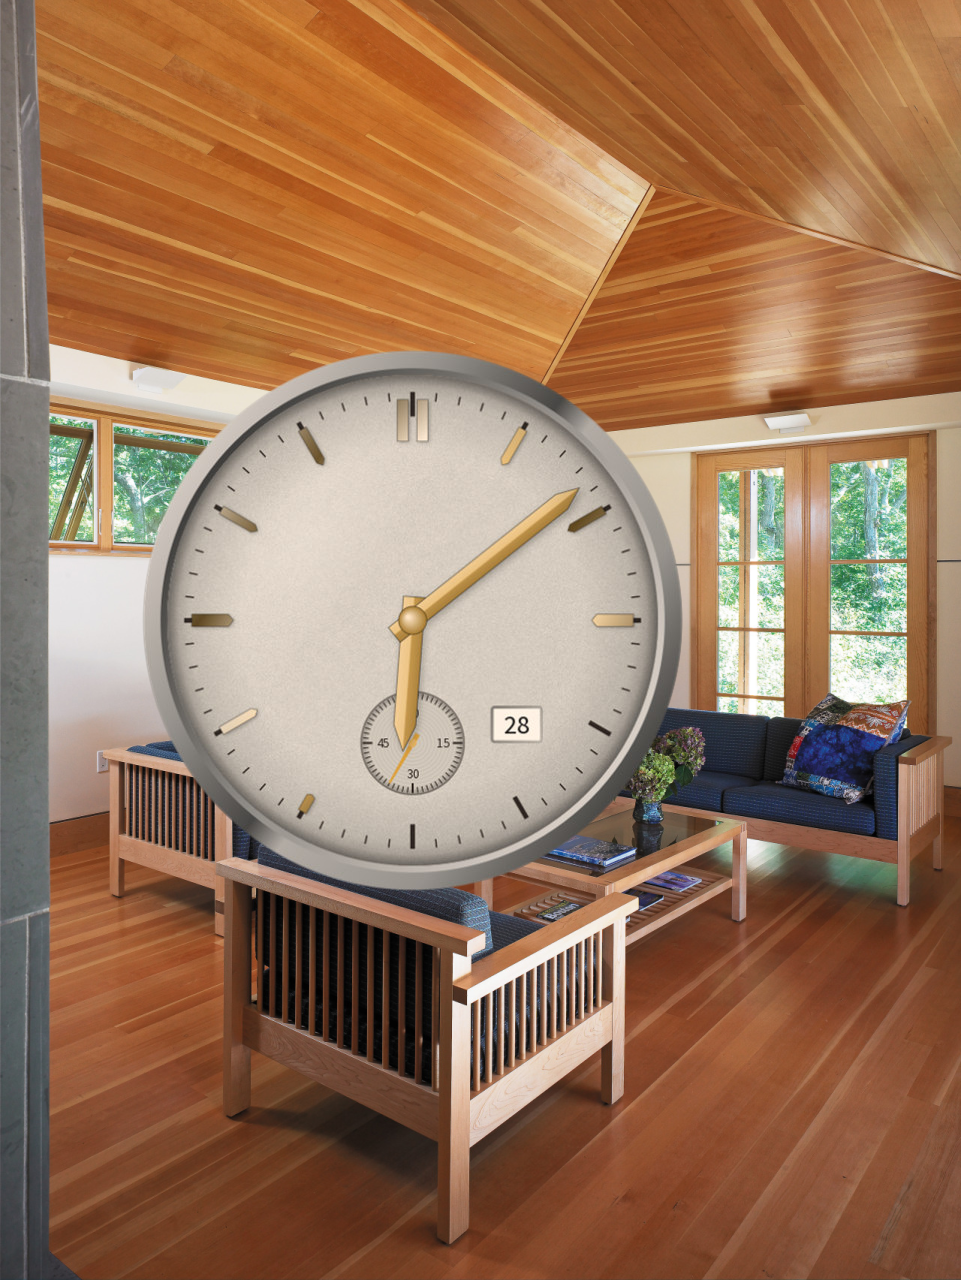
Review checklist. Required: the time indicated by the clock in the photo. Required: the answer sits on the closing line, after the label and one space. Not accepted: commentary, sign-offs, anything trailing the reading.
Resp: 6:08:35
